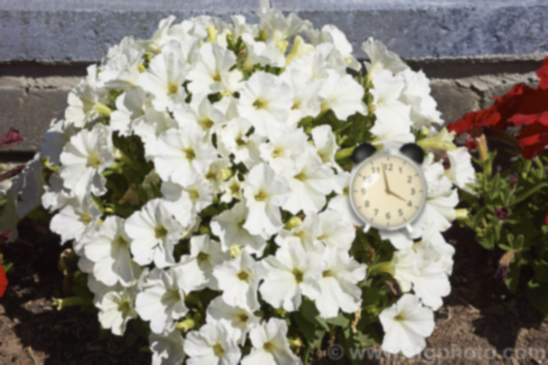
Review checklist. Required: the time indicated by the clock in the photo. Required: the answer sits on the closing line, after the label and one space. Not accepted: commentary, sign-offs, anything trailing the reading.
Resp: 3:58
